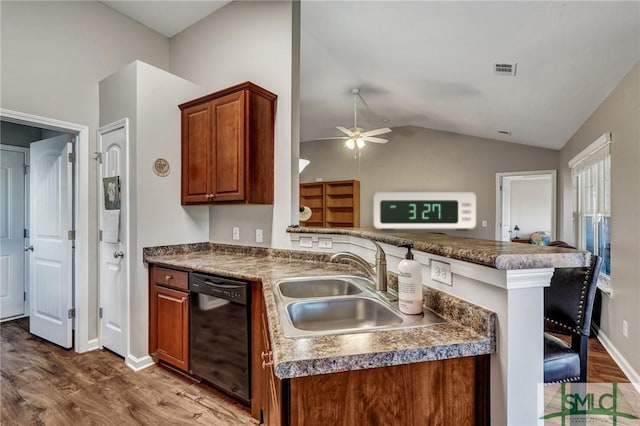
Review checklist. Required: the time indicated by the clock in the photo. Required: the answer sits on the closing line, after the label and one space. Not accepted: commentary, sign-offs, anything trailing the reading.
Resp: 3:27
